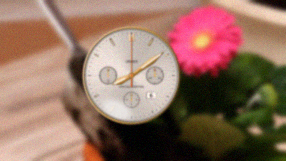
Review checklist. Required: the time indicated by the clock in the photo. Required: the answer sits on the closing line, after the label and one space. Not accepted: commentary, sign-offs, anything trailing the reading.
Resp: 8:09
